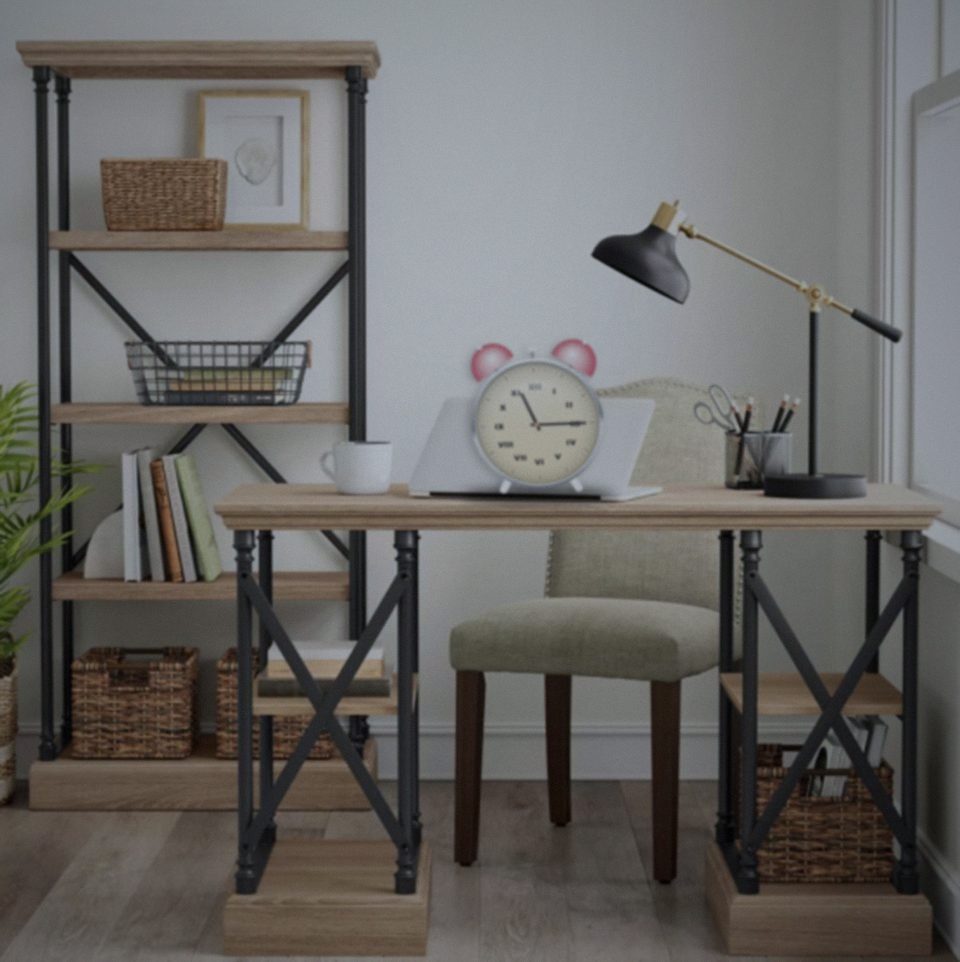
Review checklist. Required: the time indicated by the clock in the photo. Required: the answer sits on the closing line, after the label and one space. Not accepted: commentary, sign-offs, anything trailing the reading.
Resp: 11:15
